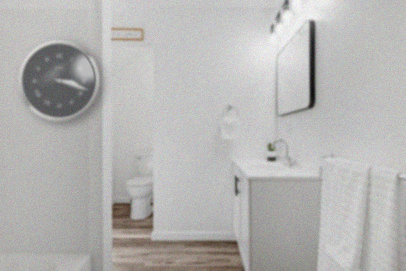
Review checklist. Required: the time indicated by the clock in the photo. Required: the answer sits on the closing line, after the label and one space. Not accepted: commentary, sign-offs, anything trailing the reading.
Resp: 3:18
